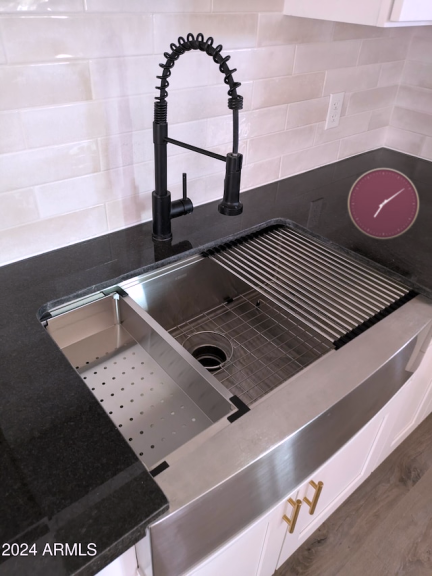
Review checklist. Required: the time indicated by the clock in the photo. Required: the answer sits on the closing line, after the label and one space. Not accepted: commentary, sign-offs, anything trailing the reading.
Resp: 7:09
